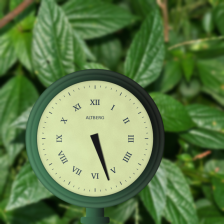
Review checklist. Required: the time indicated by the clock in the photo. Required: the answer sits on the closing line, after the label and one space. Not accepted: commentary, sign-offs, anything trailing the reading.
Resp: 5:27
